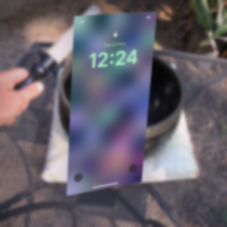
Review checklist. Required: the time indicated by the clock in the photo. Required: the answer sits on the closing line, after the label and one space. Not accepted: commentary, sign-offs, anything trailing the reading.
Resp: 12:24
